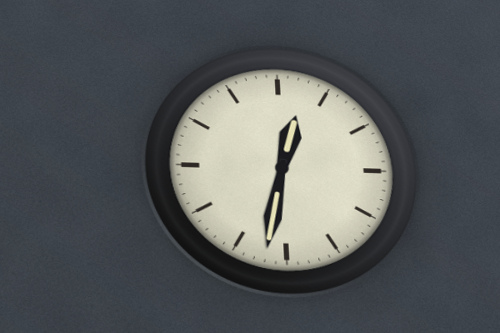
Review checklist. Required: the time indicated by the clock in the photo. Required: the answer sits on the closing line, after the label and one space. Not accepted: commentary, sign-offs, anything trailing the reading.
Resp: 12:32
